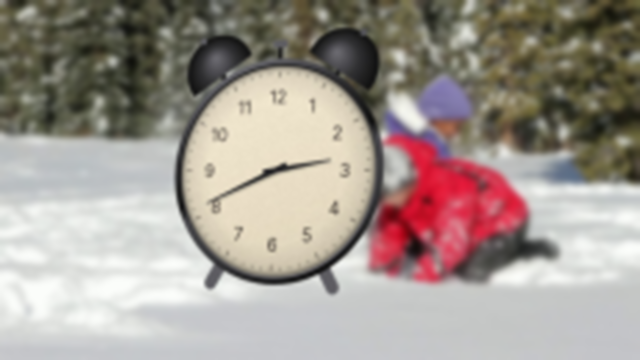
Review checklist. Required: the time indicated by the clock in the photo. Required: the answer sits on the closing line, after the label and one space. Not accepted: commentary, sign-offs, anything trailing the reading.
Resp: 2:41
